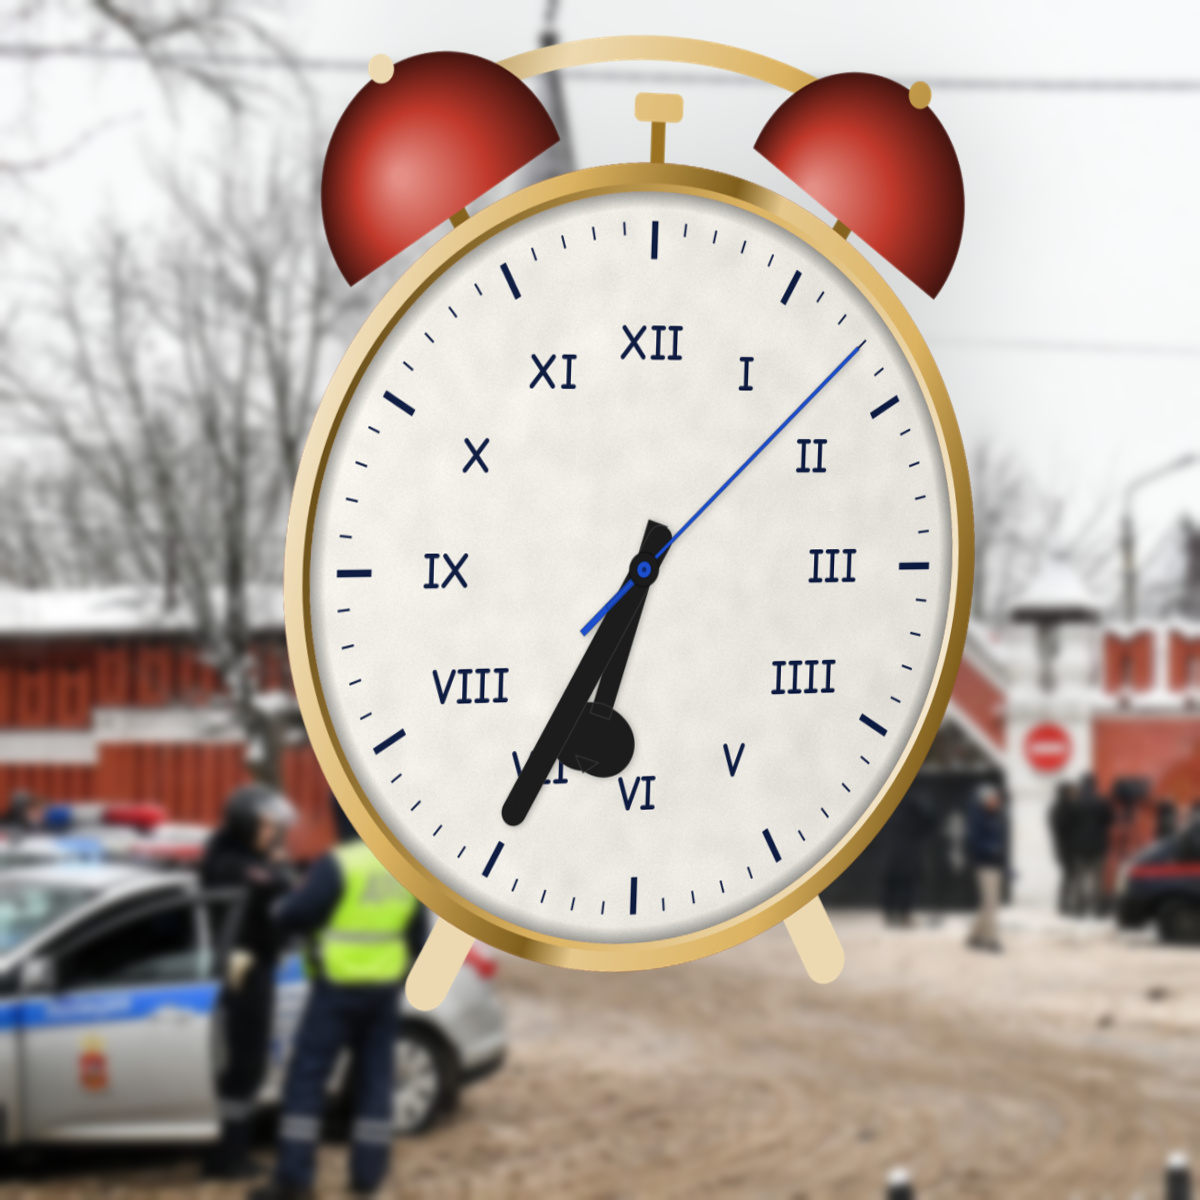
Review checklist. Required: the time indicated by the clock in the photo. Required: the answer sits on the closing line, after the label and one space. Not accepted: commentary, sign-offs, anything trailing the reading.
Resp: 6:35:08
